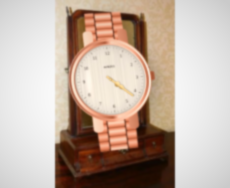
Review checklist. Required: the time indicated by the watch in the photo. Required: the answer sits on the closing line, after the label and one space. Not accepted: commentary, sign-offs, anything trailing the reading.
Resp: 4:22
